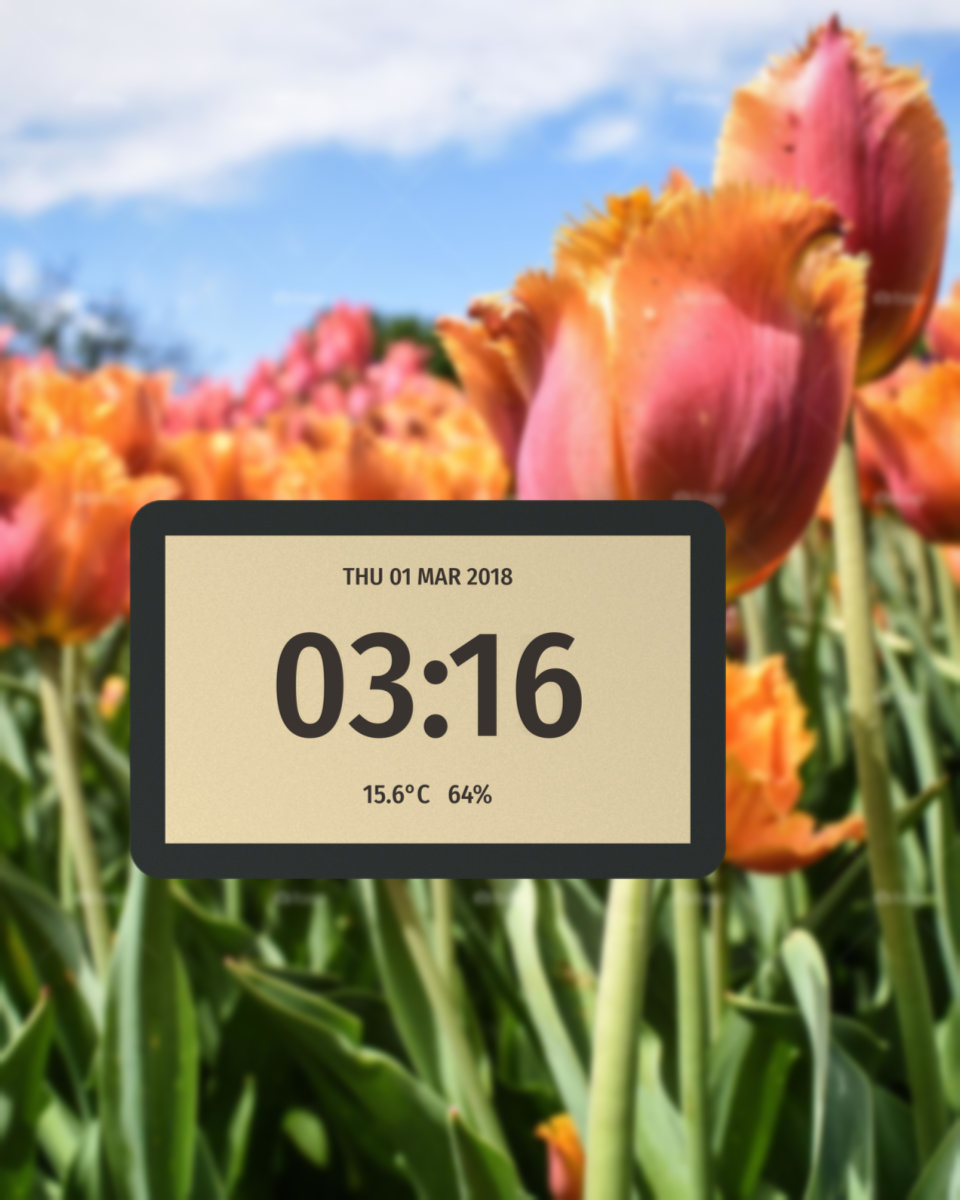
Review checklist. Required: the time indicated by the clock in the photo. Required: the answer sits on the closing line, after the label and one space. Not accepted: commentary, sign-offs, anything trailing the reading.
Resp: 3:16
